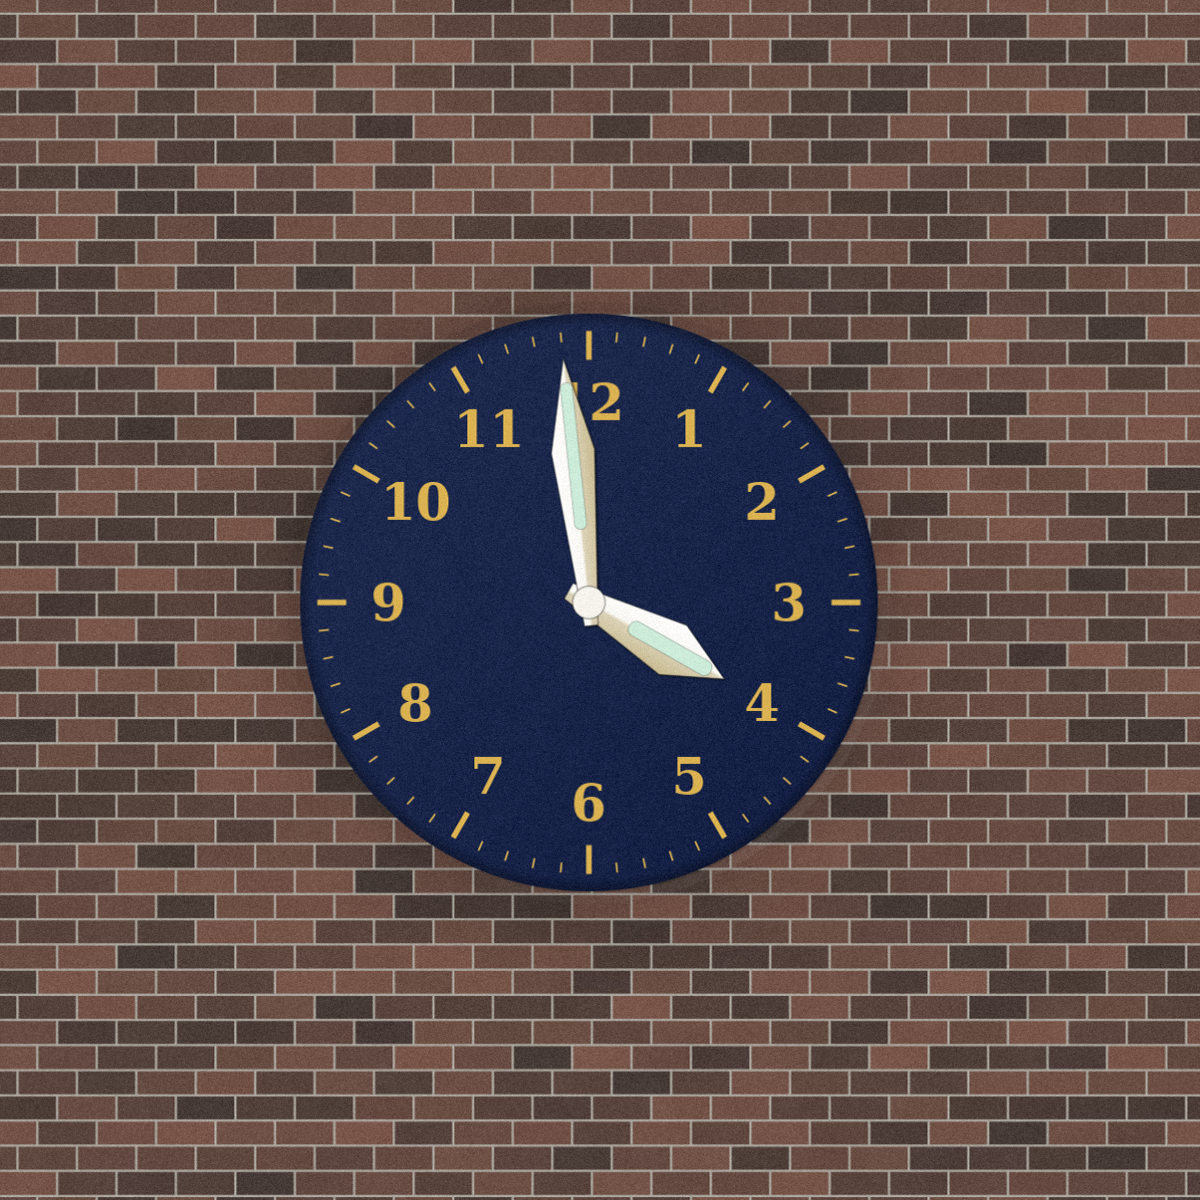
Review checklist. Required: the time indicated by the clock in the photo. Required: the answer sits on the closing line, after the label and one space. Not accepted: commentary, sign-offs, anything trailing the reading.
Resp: 3:59
